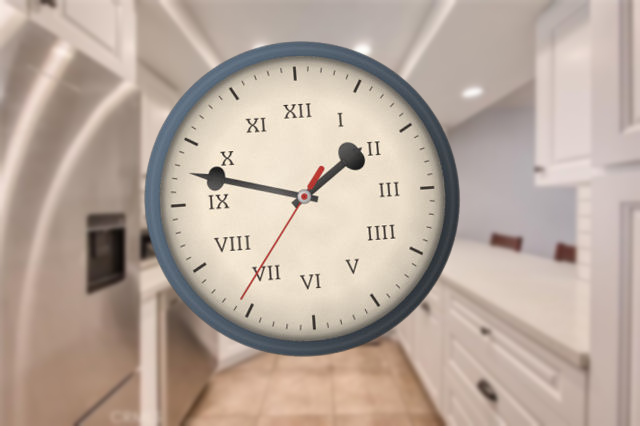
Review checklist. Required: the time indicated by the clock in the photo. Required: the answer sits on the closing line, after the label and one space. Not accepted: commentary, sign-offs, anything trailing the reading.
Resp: 1:47:36
